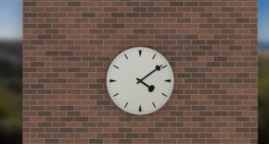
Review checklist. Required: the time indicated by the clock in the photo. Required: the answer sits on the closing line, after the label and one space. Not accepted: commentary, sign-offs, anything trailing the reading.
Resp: 4:09
